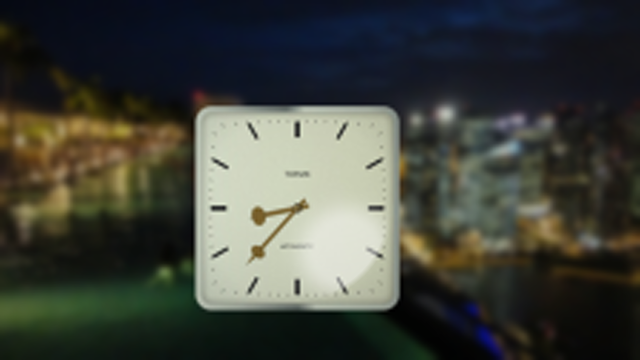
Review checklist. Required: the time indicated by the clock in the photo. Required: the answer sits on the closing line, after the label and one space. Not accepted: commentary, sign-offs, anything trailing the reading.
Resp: 8:37
